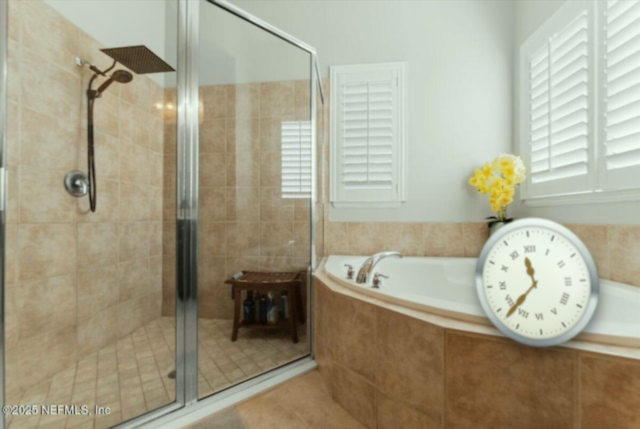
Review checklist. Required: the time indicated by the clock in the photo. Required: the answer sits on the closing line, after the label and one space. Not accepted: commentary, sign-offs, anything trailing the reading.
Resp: 11:38
